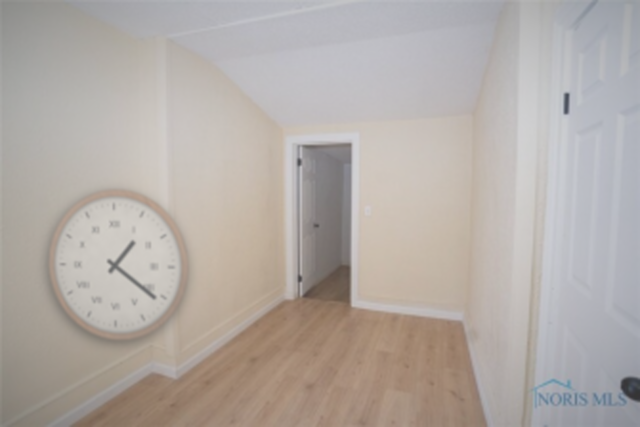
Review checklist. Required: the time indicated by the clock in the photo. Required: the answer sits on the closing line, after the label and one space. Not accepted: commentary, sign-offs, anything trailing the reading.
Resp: 1:21
